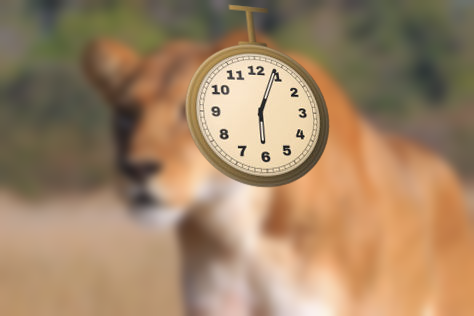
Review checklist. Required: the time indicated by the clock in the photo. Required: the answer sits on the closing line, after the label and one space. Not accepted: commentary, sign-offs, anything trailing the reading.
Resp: 6:04
